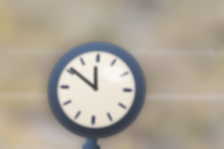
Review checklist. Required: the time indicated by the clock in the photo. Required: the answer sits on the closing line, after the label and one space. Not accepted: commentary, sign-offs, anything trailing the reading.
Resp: 11:51
